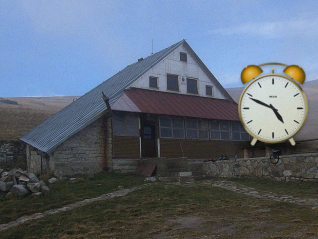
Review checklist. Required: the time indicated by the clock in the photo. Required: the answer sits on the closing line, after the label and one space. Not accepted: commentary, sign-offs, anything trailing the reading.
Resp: 4:49
